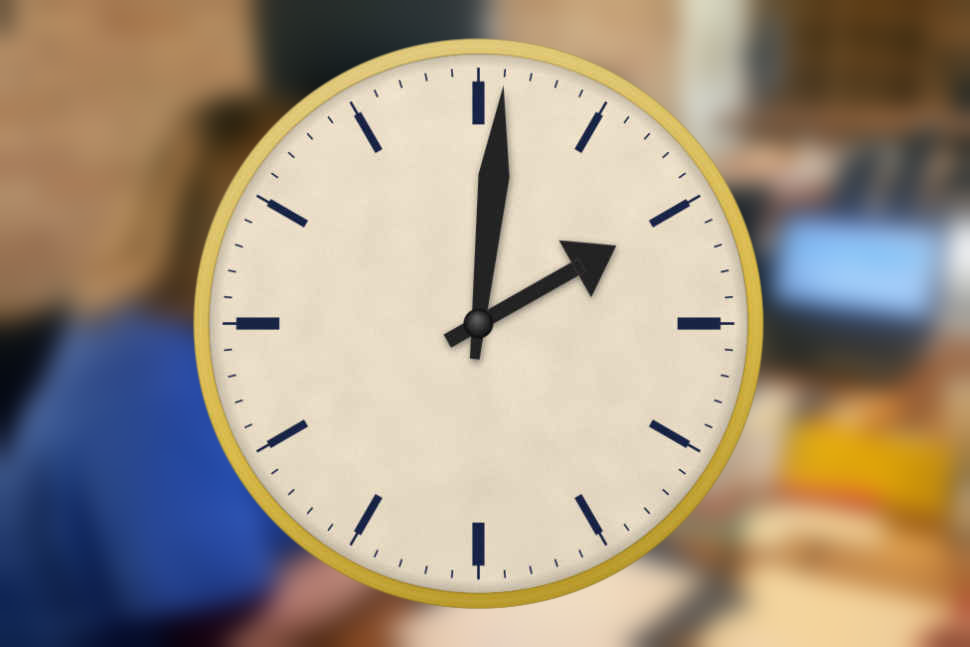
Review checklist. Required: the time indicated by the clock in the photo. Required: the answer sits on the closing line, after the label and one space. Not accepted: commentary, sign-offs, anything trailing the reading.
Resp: 2:01
